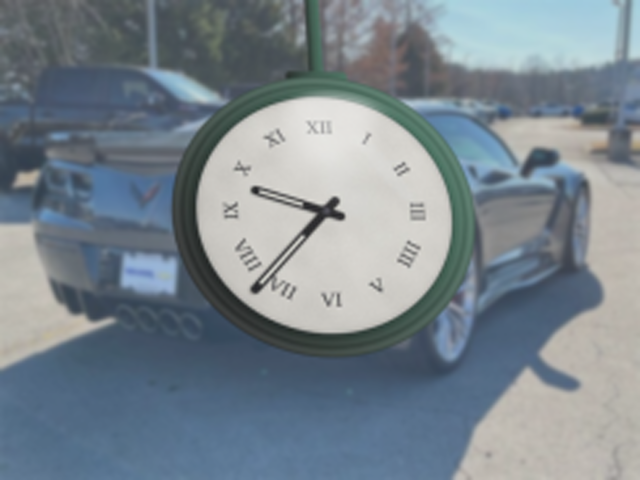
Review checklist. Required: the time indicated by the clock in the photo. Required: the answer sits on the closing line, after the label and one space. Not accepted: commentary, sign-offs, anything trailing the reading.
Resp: 9:37
